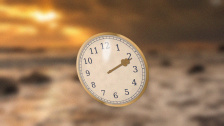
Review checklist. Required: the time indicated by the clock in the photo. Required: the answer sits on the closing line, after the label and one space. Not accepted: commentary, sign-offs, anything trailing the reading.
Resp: 2:11
